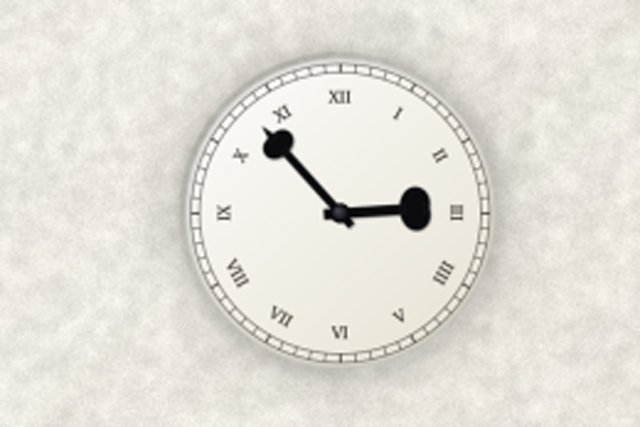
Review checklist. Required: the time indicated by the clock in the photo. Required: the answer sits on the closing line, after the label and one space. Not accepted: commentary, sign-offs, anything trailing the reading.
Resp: 2:53
